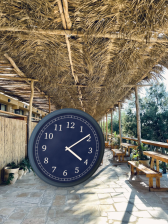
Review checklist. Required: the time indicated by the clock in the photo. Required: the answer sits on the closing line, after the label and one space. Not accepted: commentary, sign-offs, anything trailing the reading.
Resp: 4:09
